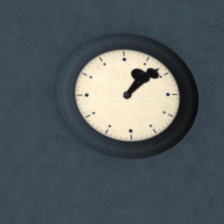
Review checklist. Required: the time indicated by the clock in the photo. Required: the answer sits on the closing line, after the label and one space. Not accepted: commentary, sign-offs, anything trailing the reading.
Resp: 1:08
